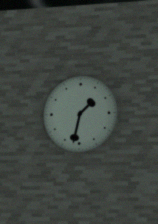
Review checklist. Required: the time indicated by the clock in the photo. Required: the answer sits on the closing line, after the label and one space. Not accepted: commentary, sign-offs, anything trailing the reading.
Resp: 1:32
